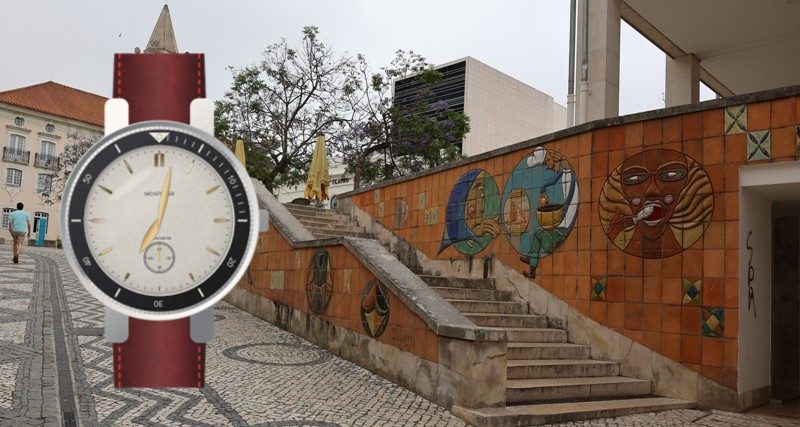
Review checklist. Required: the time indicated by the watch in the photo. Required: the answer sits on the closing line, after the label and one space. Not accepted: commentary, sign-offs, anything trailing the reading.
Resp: 7:02
